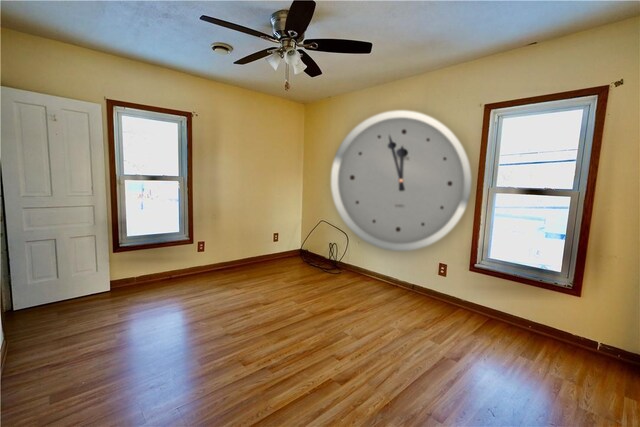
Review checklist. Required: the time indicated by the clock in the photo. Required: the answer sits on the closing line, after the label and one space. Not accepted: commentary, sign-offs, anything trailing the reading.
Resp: 11:57
